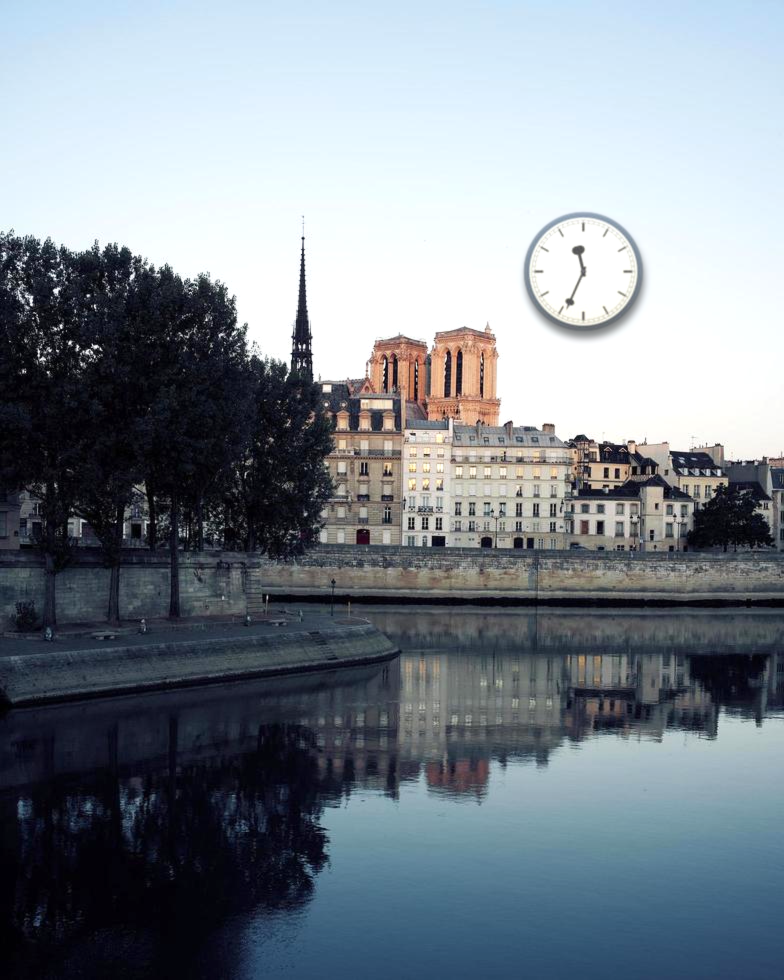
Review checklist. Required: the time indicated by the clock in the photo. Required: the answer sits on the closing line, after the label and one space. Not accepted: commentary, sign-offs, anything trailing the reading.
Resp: 11:34
